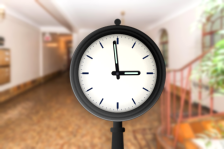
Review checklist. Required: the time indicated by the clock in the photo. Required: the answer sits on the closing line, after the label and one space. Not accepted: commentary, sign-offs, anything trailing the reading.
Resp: 2:59
